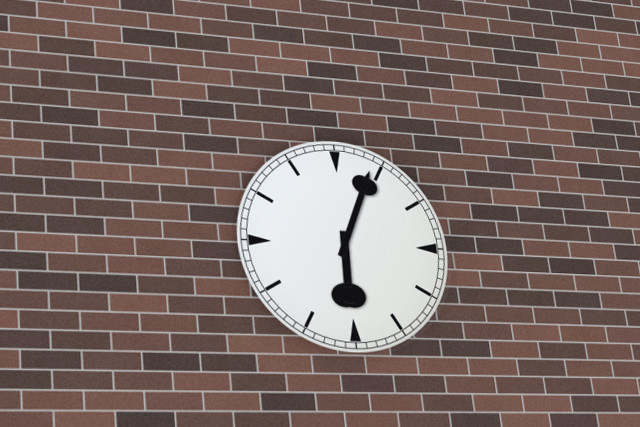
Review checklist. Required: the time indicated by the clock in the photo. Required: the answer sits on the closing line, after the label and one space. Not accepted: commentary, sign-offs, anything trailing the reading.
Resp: 6:04
